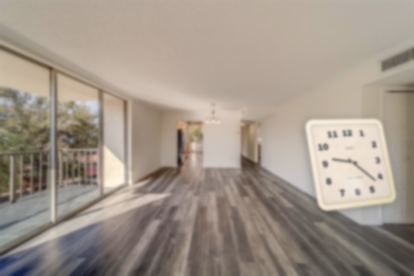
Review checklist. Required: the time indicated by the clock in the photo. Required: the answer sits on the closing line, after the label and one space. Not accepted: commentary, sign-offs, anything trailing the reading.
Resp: 9:22
